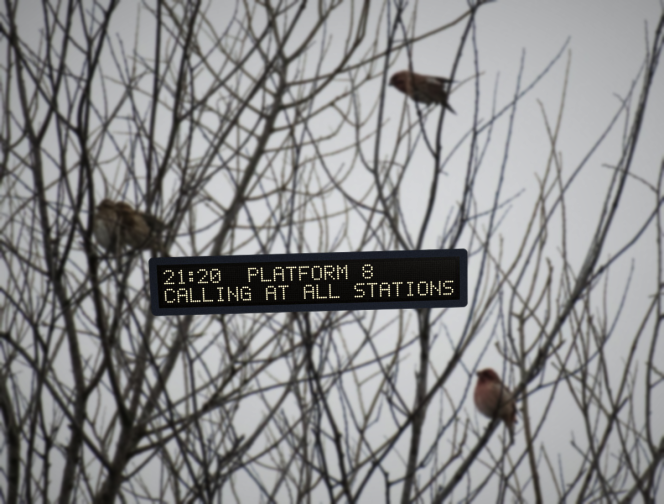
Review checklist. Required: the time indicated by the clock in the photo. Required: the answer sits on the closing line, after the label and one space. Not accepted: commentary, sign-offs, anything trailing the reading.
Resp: 21:20
